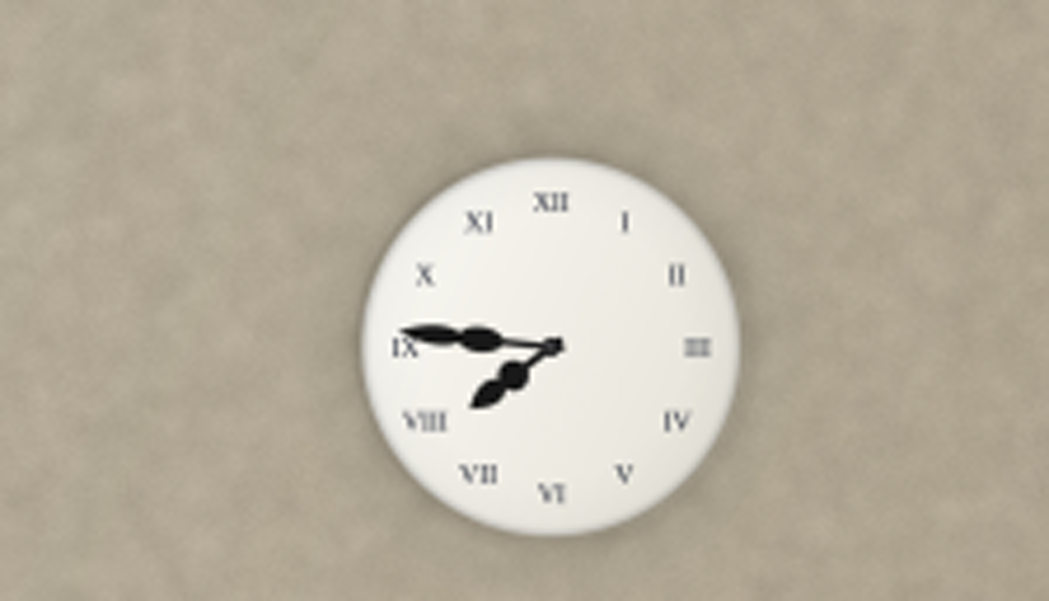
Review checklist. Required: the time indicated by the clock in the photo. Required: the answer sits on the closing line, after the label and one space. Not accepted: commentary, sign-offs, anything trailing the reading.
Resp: 7:46
